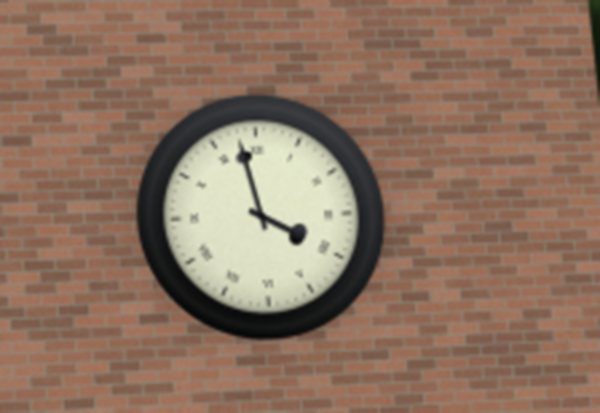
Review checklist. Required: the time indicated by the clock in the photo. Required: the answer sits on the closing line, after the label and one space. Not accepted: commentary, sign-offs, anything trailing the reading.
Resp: 3:58
